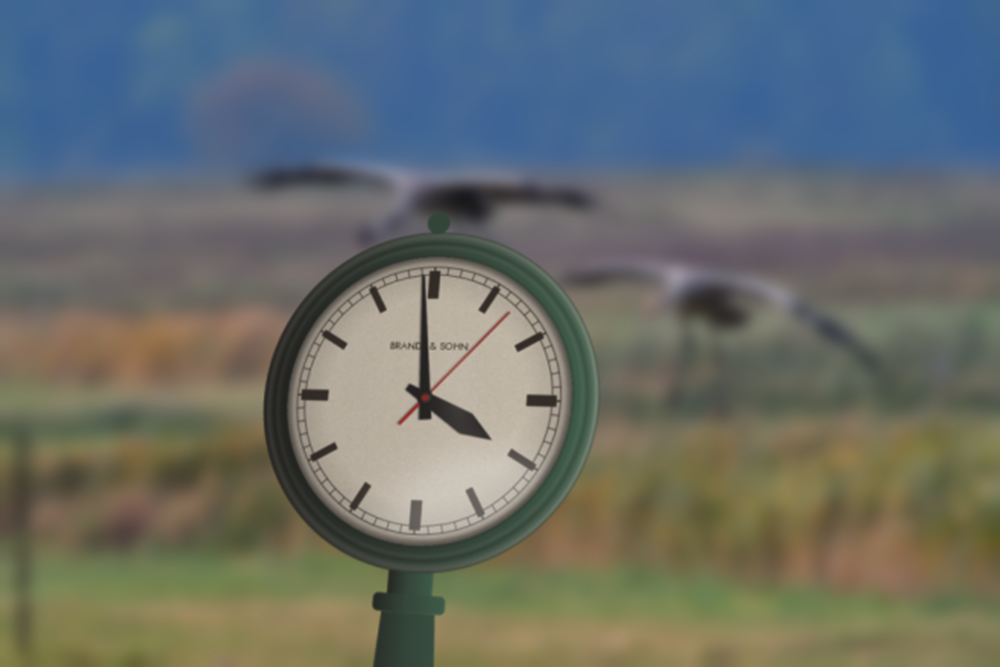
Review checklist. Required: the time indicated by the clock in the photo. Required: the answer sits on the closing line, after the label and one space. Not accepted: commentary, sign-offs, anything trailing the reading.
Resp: 3:59:07
